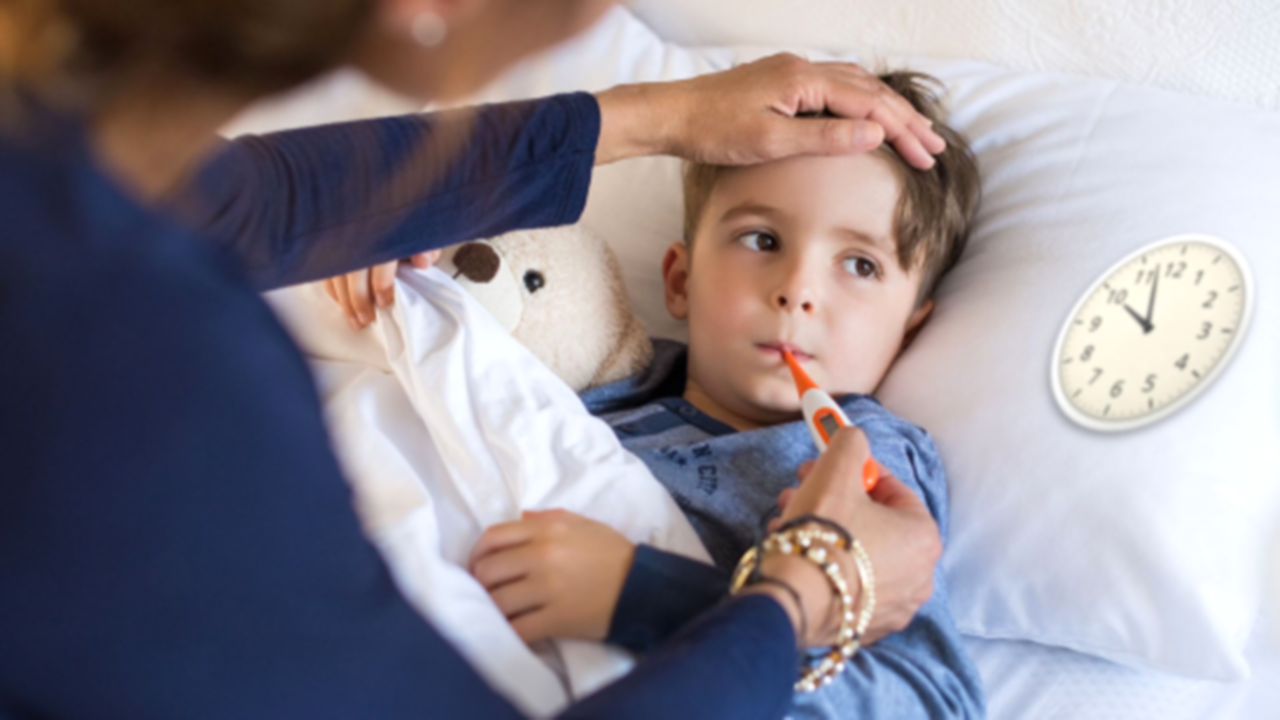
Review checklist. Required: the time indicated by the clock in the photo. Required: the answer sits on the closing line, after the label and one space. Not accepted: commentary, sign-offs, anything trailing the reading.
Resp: 9:57
